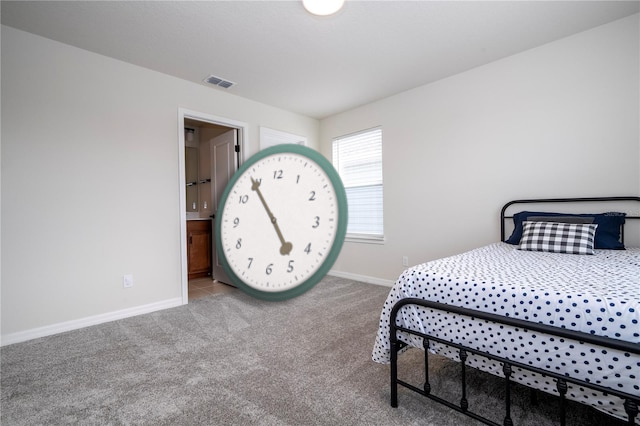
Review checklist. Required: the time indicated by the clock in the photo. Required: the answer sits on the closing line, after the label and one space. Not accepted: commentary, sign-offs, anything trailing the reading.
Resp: 4:54
